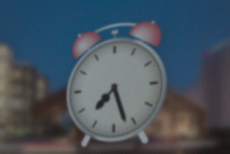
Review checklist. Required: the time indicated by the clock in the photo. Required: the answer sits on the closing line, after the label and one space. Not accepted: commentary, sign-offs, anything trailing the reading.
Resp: 7:27
